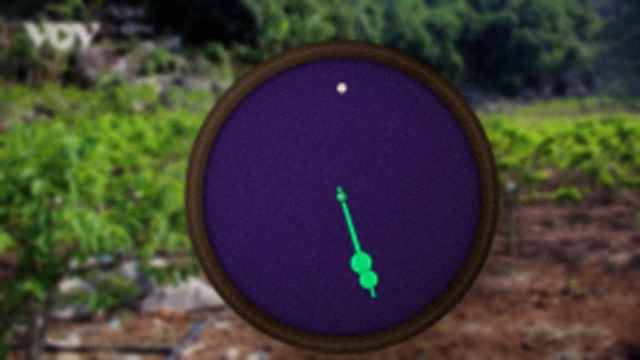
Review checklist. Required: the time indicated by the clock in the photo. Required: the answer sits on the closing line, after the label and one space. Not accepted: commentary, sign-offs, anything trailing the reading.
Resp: 5:27
